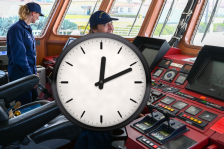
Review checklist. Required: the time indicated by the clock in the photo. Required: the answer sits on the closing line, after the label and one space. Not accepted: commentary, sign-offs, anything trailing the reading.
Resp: 12:11
